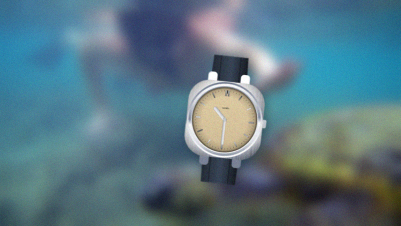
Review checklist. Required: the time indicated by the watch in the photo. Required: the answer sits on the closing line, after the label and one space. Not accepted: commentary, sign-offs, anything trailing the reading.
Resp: 10:30
